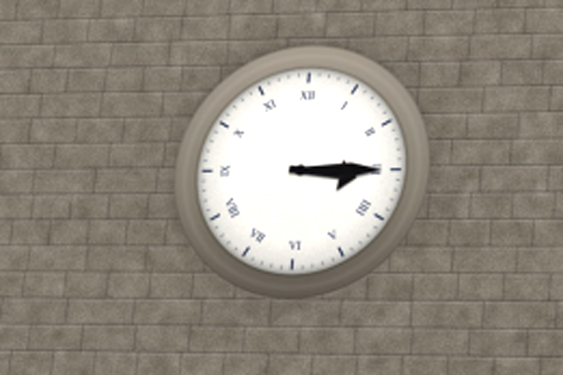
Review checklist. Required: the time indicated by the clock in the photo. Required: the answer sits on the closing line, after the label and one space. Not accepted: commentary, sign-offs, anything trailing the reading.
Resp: 3:15
